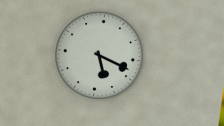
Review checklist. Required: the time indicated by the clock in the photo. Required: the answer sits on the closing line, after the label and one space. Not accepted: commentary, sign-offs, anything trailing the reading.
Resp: 5:18
